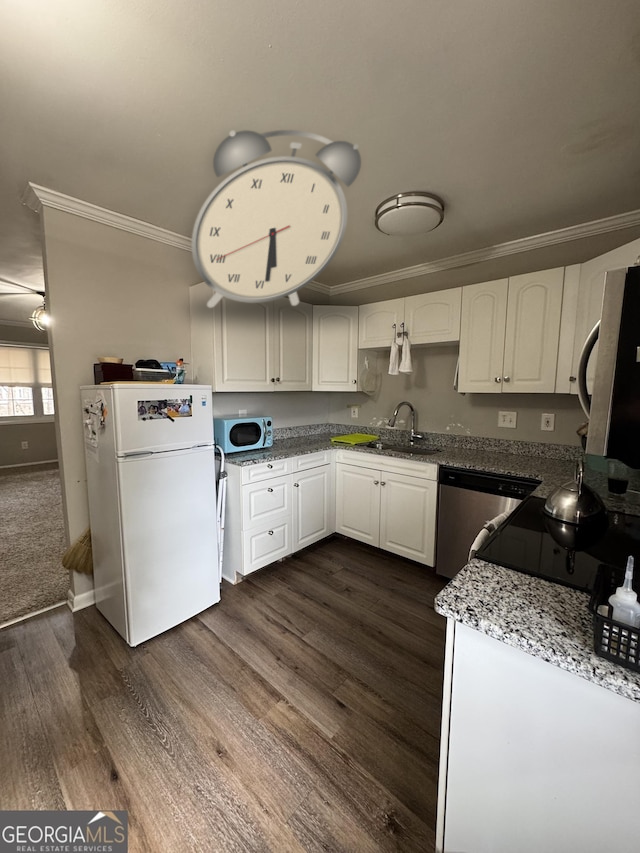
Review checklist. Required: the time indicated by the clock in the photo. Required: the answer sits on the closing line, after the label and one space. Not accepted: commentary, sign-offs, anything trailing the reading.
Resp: 5:28:40
